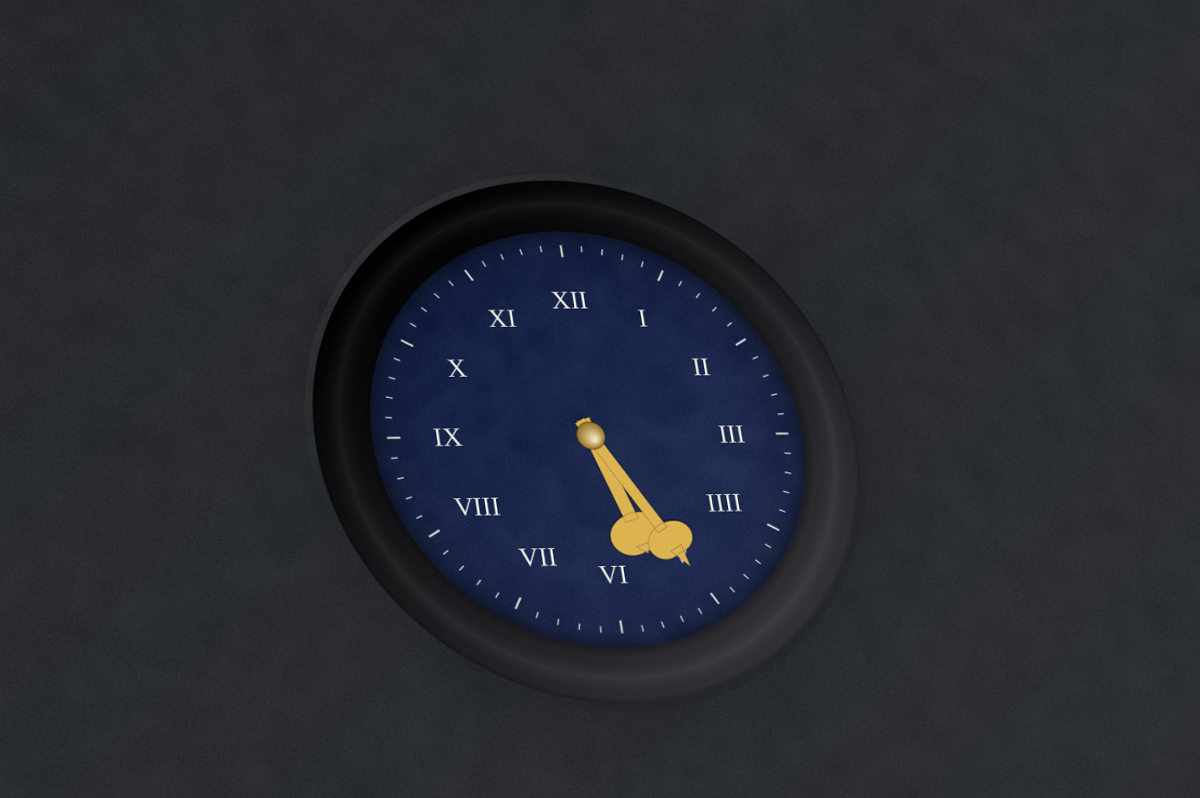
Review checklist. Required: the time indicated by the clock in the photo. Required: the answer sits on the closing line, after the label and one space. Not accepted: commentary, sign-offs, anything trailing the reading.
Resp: 5:25
